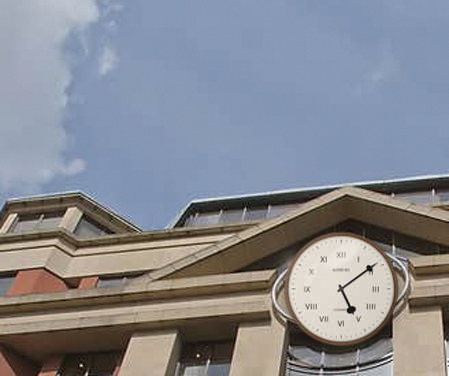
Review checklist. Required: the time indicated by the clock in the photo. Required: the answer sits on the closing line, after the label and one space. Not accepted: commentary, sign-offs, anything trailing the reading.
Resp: 5:09
